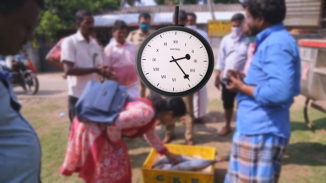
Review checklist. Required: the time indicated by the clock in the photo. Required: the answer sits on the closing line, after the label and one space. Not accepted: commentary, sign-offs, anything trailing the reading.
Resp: 2:24
